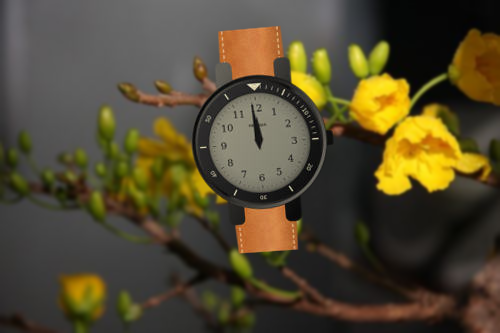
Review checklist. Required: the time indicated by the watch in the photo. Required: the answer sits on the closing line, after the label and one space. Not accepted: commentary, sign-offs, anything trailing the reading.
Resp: 11:59
